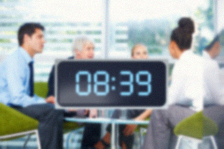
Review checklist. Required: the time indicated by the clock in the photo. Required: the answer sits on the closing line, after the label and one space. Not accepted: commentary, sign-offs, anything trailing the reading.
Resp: 8:39
